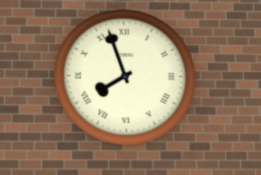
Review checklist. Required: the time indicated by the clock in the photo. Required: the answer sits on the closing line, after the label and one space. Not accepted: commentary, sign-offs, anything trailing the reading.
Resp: 7:57
